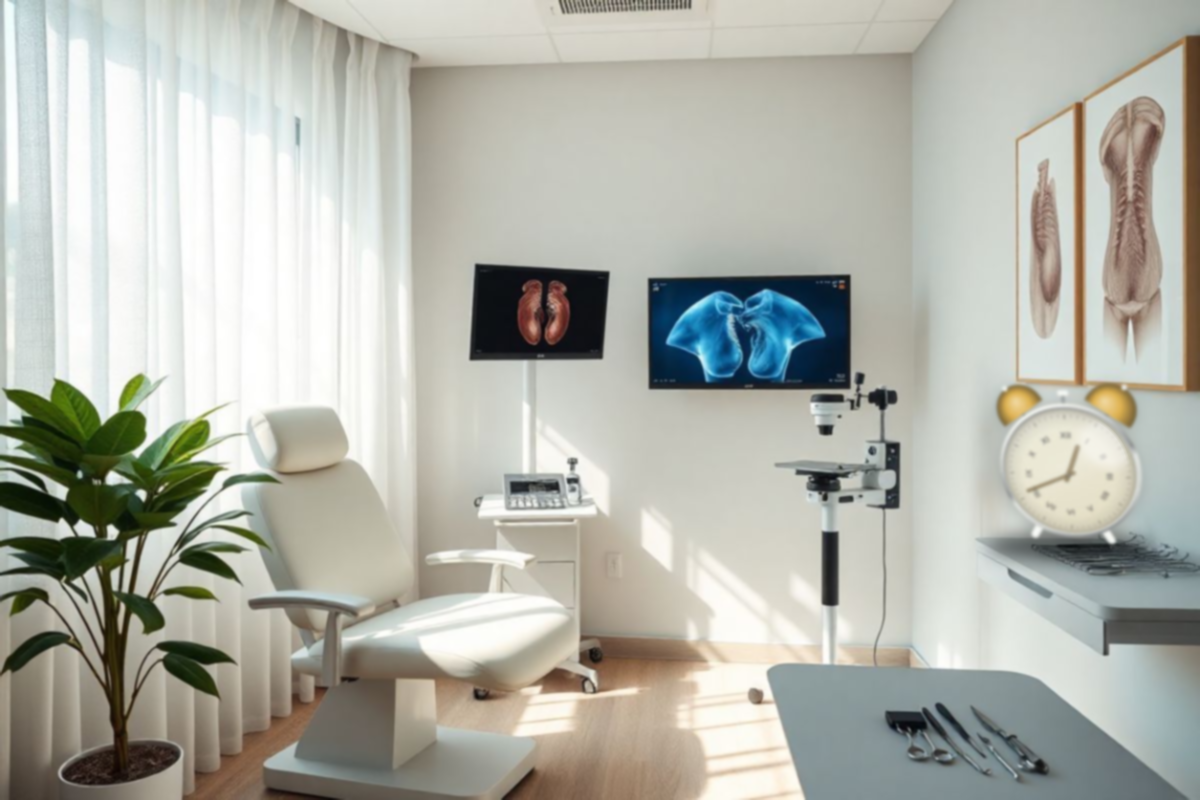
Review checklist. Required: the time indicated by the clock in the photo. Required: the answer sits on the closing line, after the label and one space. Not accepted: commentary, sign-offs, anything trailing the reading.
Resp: 12:41
